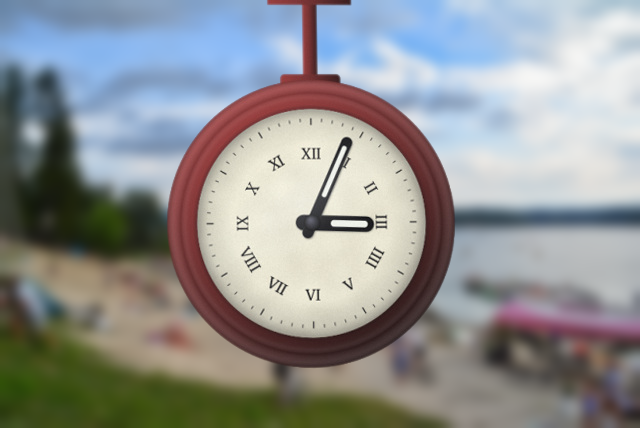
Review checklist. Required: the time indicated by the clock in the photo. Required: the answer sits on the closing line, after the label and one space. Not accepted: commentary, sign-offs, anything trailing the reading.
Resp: 3:04
